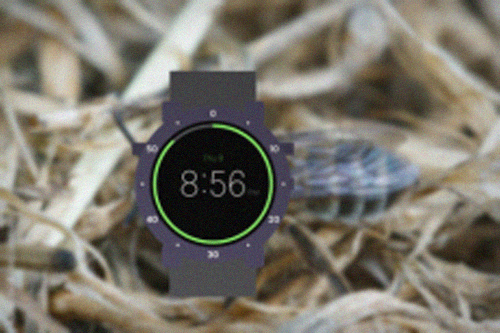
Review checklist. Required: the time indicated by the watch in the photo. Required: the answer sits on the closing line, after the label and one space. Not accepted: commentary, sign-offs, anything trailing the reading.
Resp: 8:56
